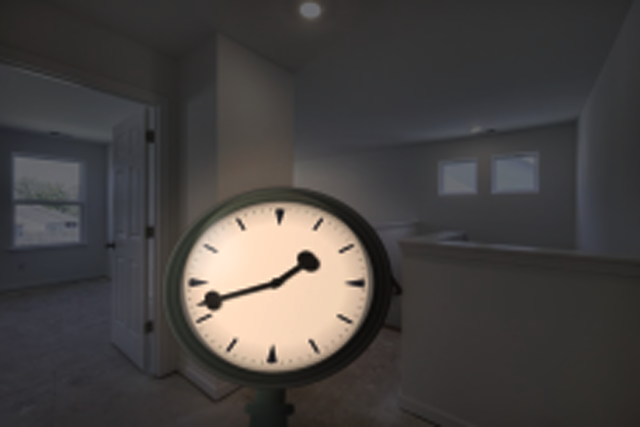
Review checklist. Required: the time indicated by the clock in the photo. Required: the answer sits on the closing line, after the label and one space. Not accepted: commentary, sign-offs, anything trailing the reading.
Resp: 1:42
